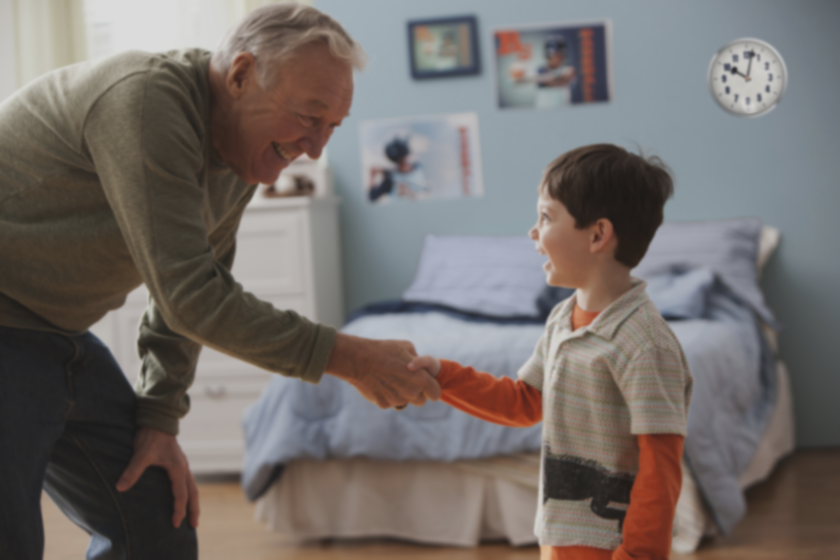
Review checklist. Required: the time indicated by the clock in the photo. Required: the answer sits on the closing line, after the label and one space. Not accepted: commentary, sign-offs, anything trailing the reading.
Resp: 10:02
